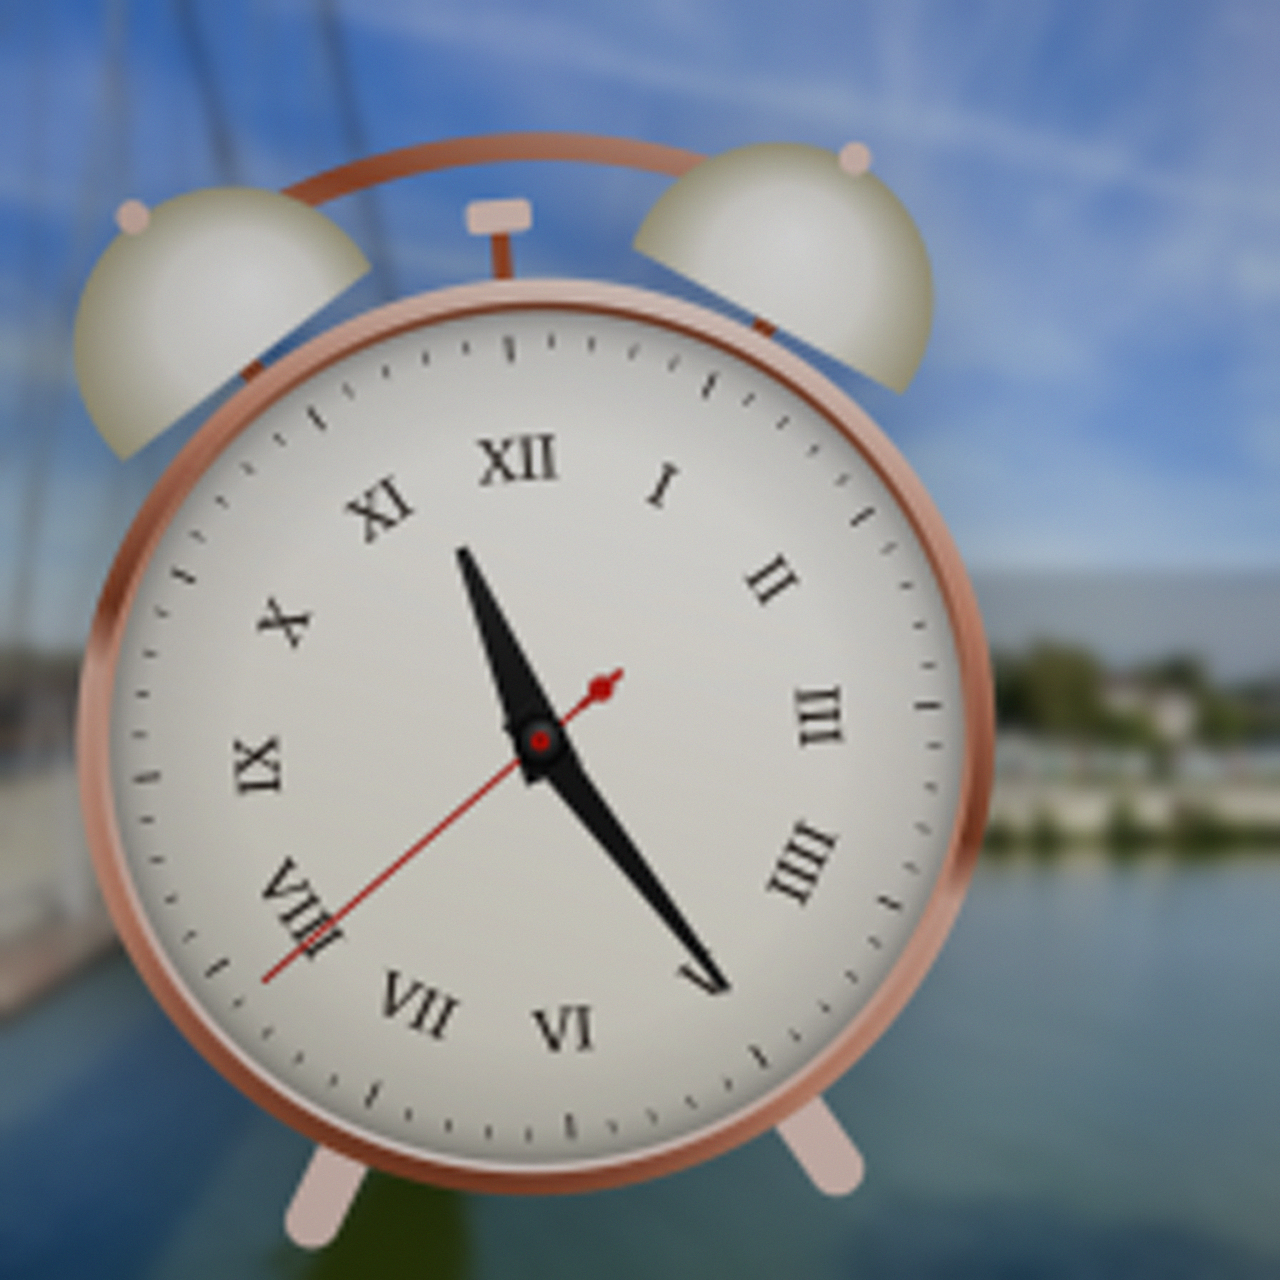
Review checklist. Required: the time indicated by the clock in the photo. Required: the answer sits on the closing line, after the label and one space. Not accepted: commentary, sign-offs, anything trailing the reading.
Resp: 11:24:39
